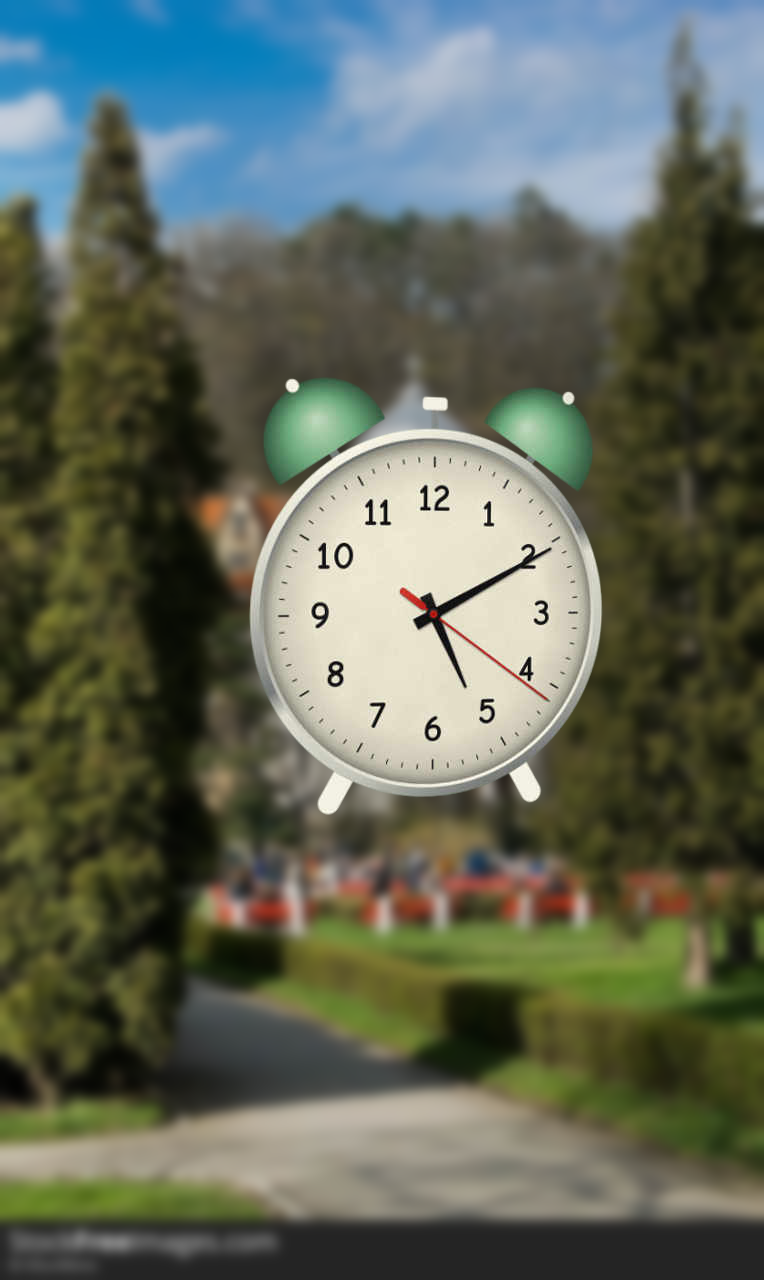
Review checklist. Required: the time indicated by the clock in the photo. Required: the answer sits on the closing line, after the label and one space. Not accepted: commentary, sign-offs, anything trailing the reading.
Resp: 5:10:21
